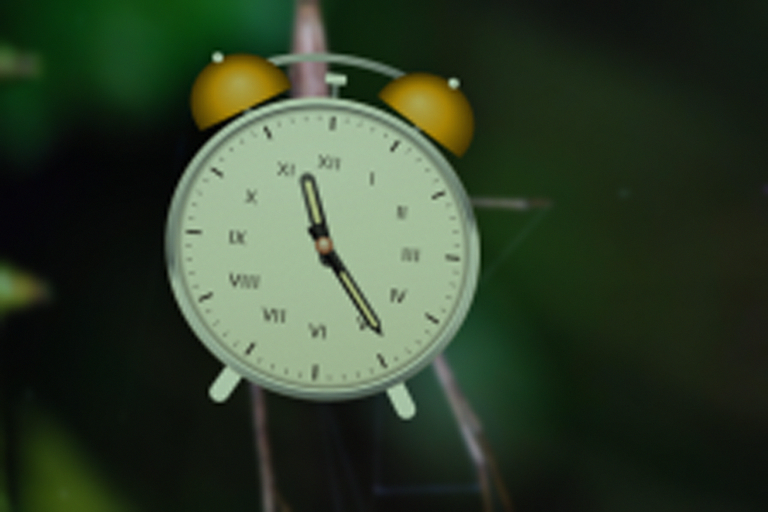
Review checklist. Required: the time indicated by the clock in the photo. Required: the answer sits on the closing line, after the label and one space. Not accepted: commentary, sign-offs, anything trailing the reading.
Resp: 11:24
